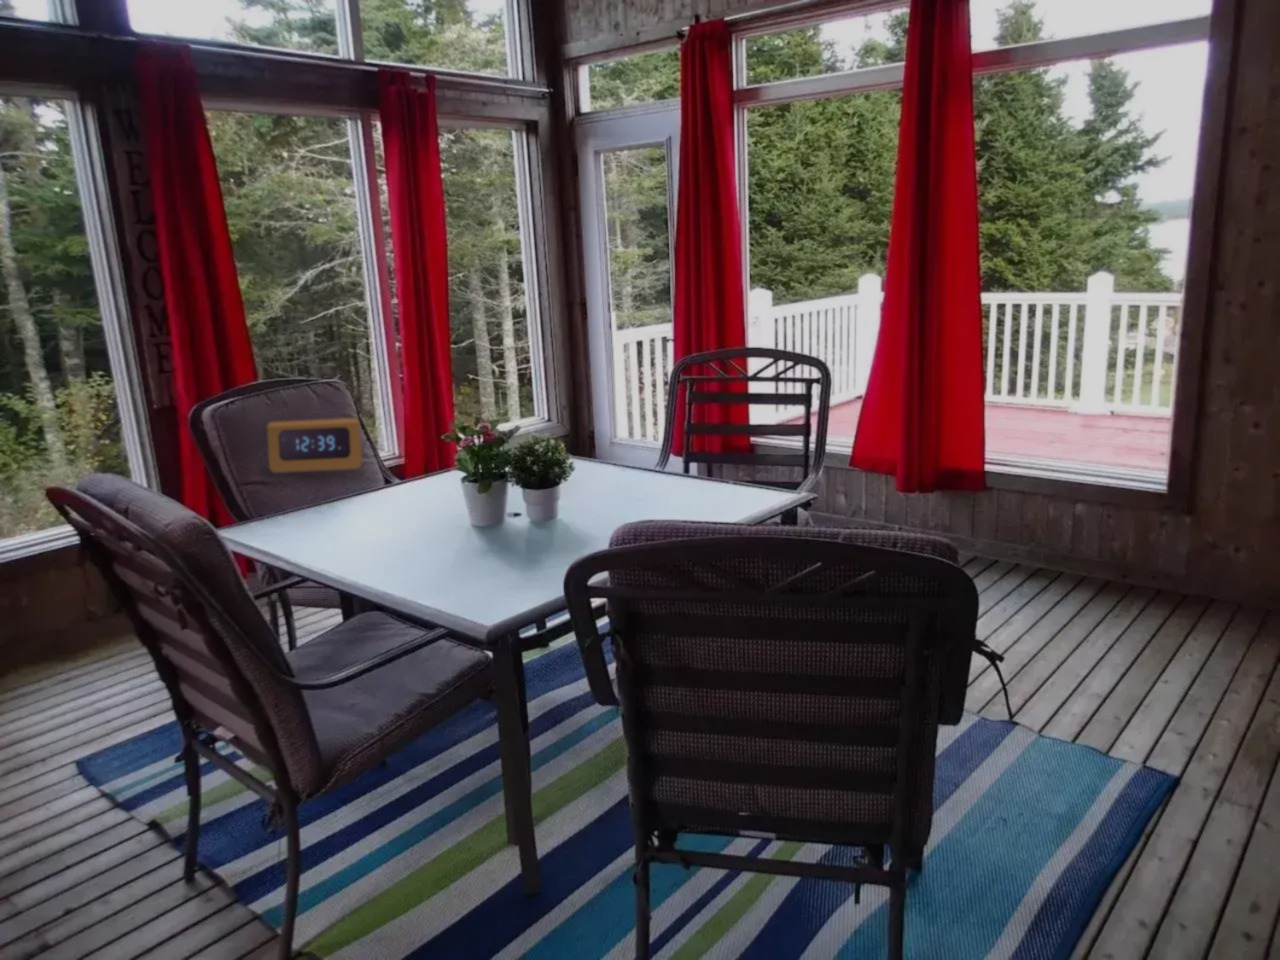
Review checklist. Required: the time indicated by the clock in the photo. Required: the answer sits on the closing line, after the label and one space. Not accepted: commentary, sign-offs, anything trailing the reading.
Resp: 12:39
